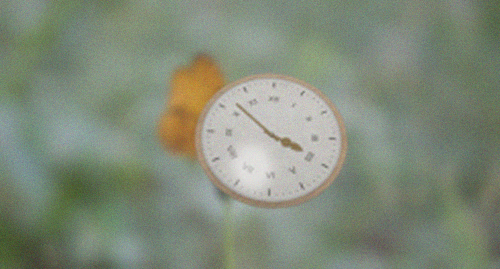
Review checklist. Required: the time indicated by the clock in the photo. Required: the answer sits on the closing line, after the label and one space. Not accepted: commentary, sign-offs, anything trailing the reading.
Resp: 3:52
